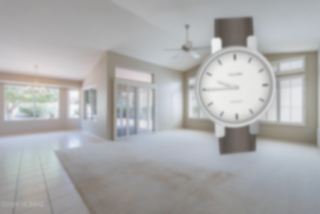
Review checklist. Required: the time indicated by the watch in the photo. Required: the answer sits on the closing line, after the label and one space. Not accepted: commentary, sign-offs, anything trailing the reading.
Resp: 9:45
